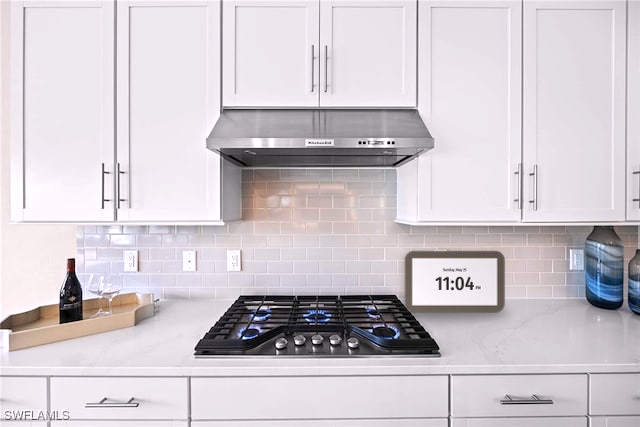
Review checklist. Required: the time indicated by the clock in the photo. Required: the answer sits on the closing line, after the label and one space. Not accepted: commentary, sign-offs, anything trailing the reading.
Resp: 11:04
